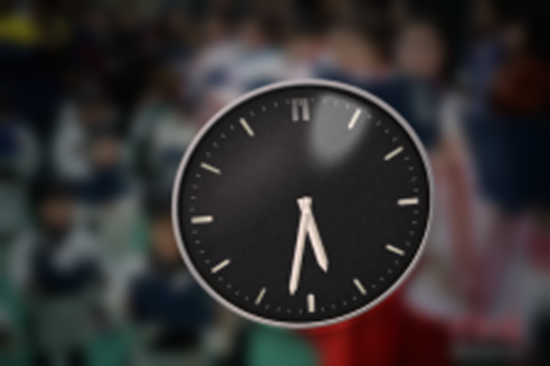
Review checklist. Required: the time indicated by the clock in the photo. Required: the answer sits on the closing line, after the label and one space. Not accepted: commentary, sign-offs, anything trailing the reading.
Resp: 5:32
